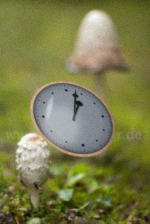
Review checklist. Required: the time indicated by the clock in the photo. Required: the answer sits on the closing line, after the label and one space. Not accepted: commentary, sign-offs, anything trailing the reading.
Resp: 1:03
